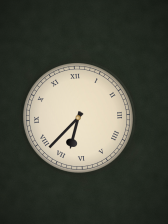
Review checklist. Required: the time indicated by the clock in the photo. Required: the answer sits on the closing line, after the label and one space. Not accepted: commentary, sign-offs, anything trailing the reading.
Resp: 6:38
